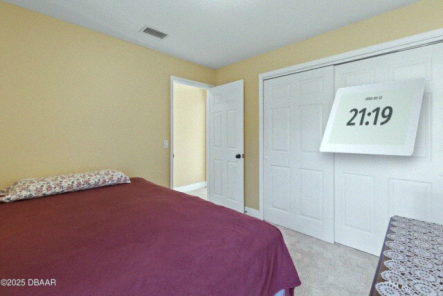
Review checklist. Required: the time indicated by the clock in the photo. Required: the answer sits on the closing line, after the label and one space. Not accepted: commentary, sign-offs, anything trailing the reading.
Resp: 21:19
